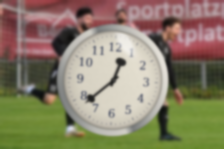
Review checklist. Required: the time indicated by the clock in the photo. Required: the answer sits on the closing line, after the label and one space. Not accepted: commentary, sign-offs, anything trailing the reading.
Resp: 12:38
